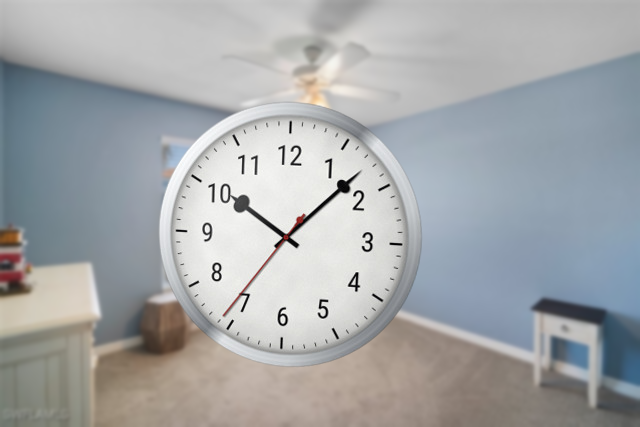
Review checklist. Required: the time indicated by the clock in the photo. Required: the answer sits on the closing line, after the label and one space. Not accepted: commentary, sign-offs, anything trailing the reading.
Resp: 10:07:36
